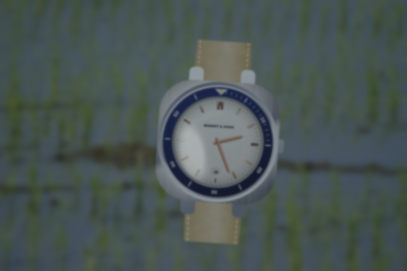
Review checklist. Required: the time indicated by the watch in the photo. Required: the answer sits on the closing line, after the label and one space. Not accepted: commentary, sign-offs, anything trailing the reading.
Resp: 2:26
